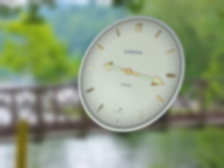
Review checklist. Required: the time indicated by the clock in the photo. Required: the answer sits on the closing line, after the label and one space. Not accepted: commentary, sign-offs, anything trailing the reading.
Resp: 9:17
